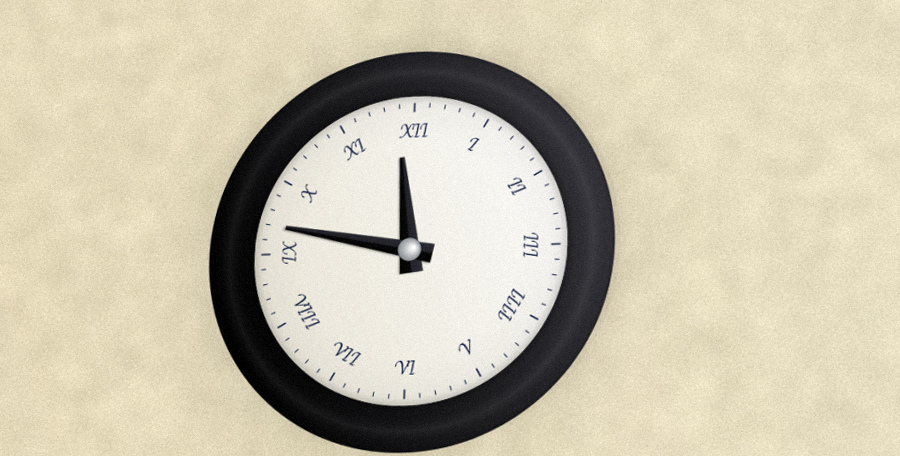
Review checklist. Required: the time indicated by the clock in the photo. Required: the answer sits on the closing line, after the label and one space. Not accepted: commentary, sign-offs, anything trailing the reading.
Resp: 11:47
